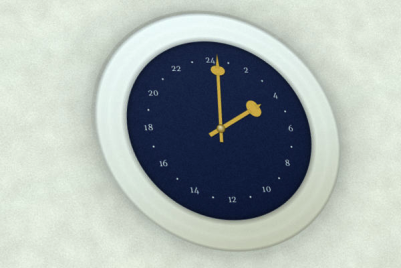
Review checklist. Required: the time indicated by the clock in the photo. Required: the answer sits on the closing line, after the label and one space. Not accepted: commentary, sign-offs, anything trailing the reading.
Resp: 4:01
